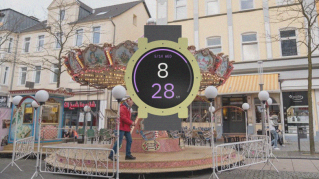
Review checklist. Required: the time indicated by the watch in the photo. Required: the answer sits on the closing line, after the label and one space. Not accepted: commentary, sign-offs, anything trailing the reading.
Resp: 8:28
